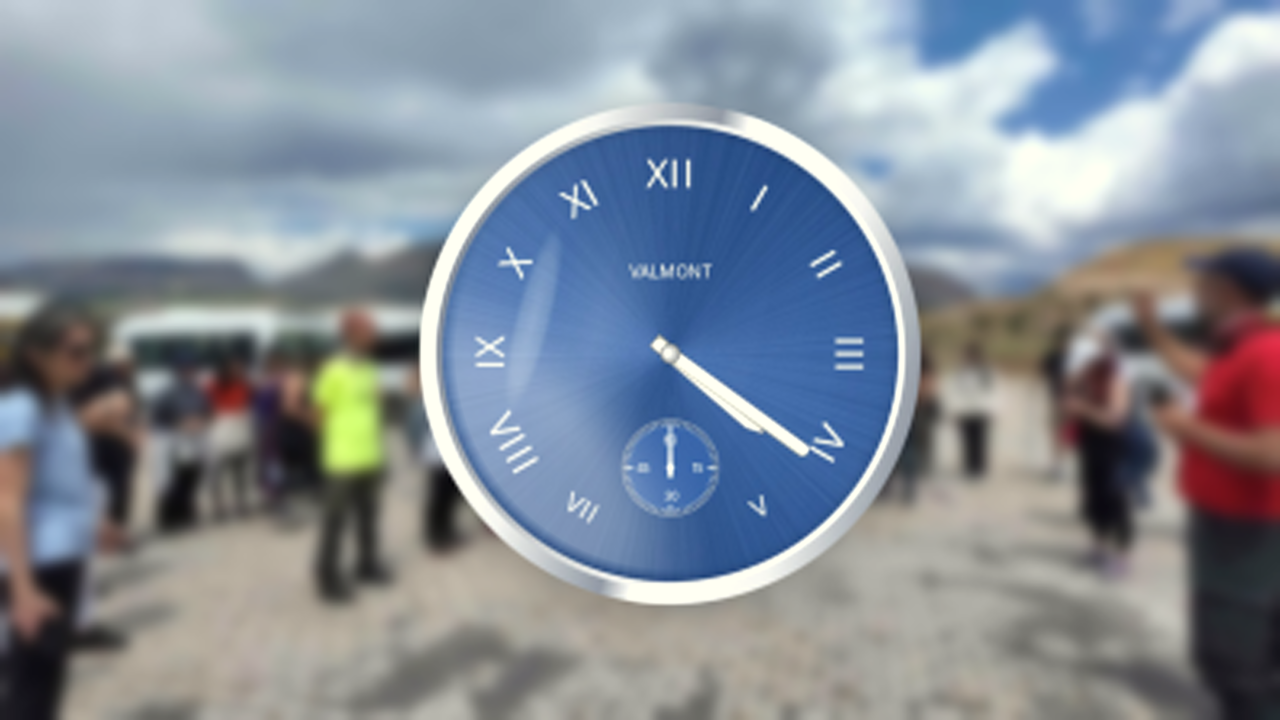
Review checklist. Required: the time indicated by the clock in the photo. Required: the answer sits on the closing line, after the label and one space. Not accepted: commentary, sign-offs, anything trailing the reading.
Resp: 4:21
